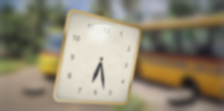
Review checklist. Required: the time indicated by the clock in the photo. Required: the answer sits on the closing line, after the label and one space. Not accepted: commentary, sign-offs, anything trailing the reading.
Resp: 6:27
